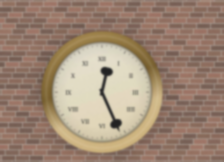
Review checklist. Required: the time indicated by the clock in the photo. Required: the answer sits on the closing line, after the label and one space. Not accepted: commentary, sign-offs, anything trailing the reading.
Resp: 12:26
